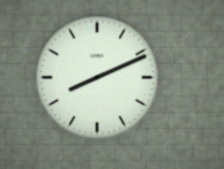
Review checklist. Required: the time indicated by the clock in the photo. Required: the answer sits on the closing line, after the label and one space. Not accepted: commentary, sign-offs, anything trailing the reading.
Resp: 8:11
